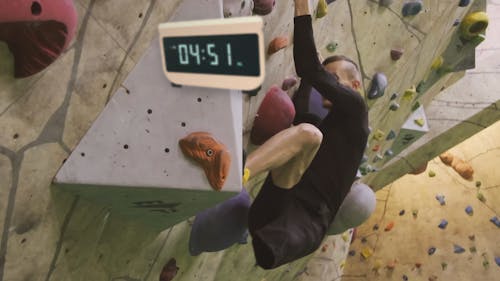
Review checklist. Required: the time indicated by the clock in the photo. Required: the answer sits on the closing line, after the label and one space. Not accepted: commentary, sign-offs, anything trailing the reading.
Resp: 4:51
